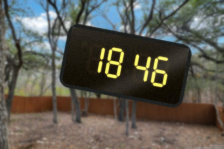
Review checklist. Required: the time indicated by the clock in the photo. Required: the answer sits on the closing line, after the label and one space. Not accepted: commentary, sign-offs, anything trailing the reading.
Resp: 18:46
